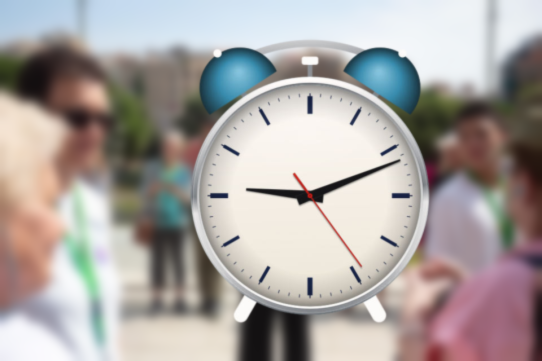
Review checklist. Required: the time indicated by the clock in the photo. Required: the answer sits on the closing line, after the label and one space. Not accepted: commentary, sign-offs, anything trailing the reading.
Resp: 9:11:24
